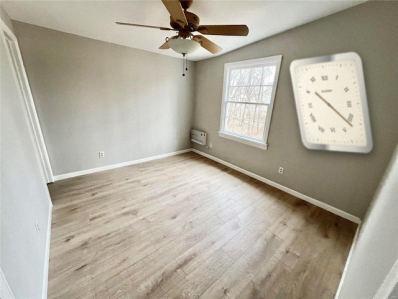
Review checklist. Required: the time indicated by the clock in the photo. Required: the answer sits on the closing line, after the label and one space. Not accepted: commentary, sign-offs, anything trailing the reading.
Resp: 10:22
